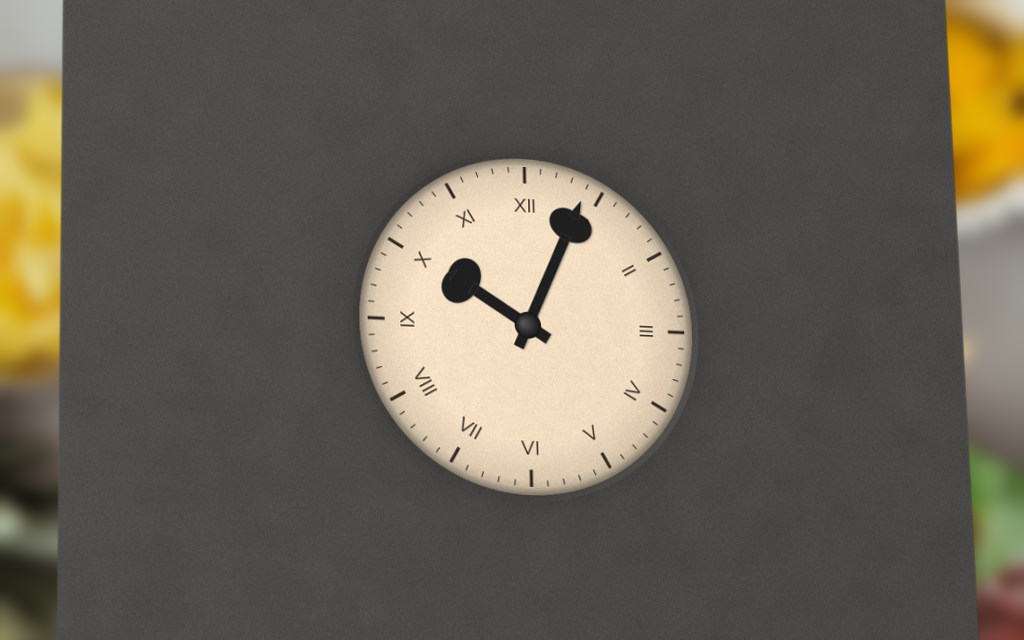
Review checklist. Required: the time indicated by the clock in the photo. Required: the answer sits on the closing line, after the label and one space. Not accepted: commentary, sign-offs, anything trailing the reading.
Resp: 10:04
